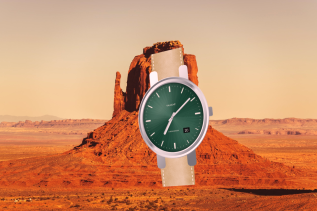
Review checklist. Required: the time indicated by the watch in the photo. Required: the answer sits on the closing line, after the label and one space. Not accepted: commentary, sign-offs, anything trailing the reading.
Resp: 7:09
